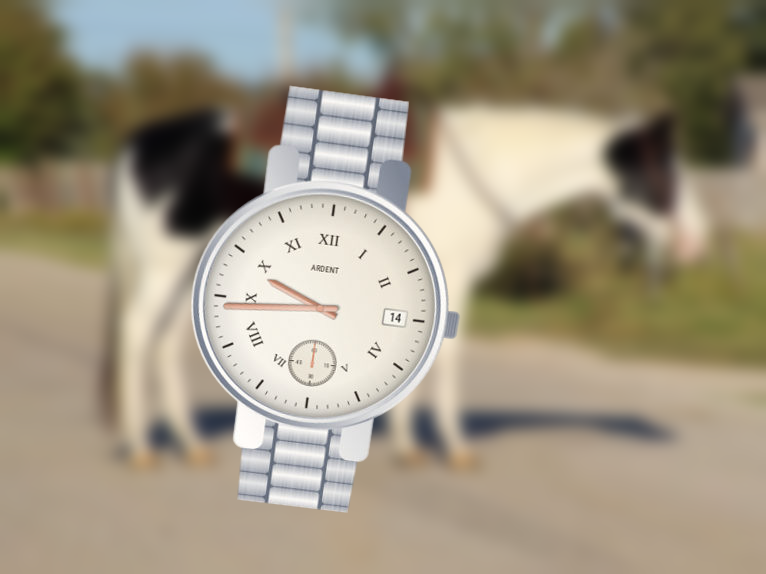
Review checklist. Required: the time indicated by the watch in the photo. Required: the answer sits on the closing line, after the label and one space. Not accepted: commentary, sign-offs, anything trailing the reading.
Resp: 9:44
